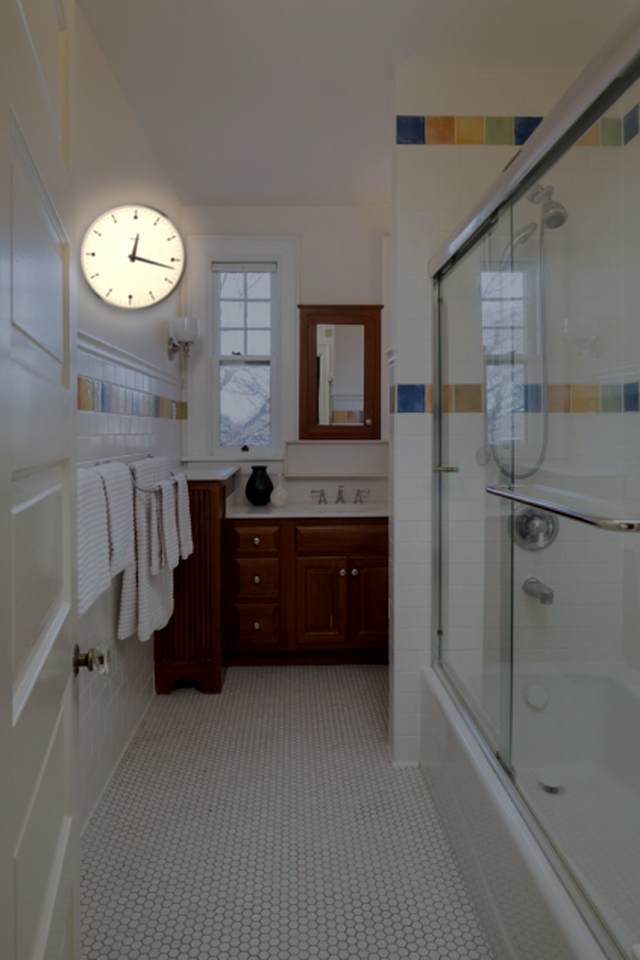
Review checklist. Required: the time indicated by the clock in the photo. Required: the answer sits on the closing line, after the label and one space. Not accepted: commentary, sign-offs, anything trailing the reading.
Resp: 12:17
